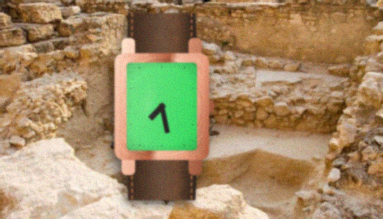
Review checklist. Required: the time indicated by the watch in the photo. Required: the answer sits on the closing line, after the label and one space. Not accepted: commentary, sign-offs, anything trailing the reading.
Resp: 7:28
